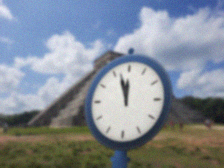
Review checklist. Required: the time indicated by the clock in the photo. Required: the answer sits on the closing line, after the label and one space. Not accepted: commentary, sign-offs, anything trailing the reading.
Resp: 11:57
